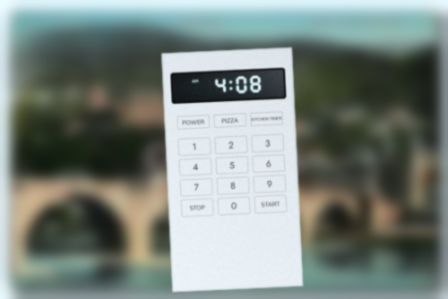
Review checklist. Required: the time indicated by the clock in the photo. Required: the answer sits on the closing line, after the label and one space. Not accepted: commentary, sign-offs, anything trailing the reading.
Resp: 4:08
